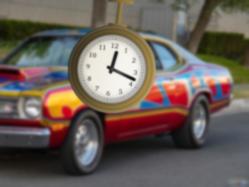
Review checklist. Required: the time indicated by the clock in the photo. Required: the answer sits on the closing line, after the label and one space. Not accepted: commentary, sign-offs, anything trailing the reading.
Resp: 12:18
